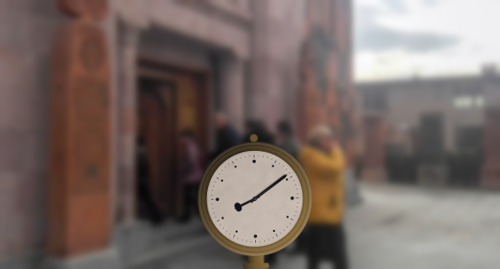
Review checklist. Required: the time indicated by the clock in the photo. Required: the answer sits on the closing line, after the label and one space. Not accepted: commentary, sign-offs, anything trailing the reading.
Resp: 8:09
